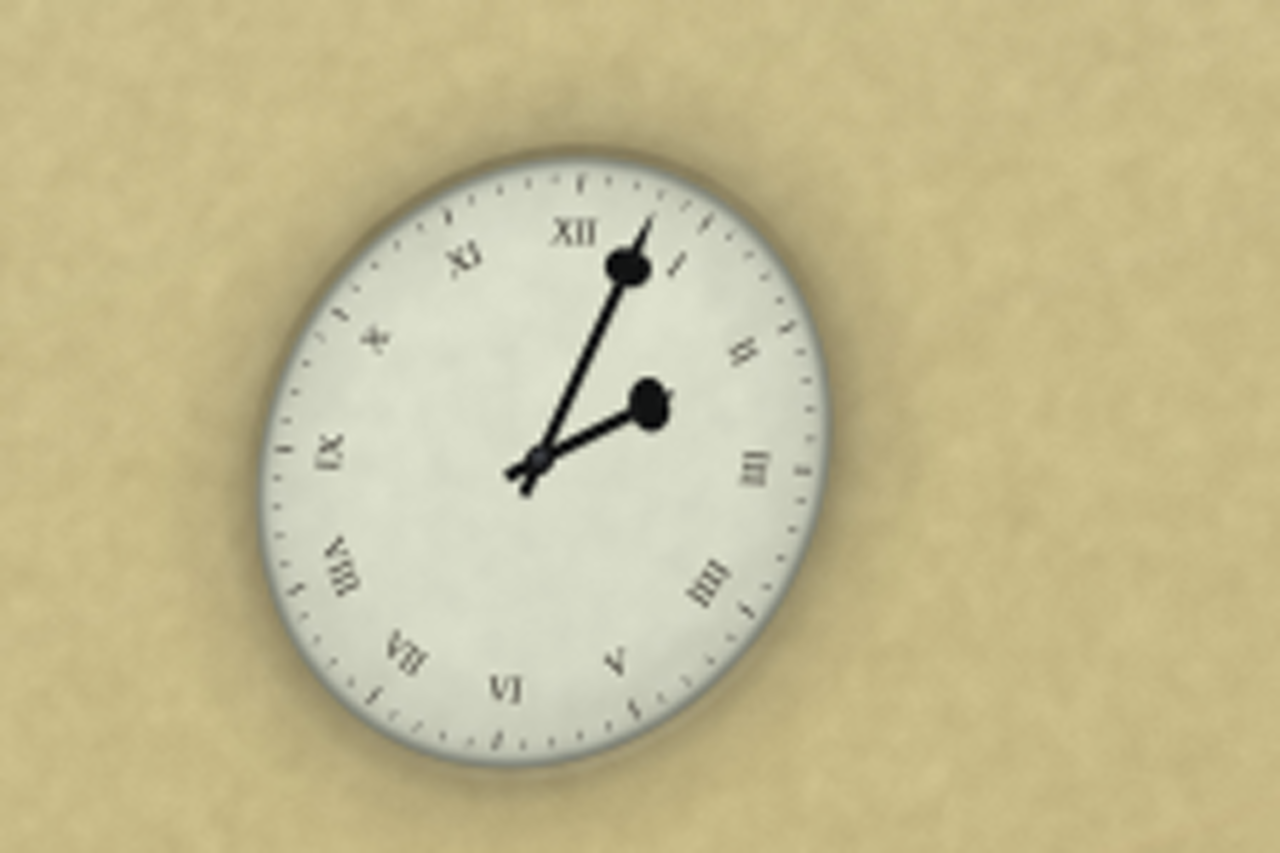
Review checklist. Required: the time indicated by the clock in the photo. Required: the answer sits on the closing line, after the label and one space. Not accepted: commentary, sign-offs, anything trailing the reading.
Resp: 2:03
